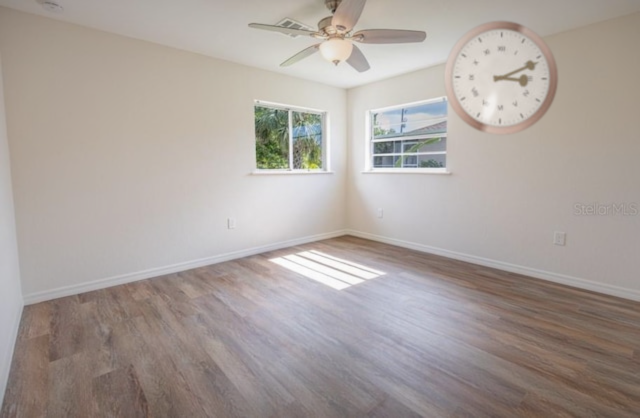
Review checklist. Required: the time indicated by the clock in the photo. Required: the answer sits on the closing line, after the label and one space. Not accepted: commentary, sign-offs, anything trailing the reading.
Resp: 3:11
